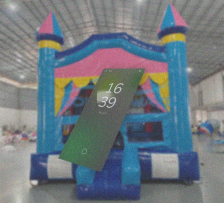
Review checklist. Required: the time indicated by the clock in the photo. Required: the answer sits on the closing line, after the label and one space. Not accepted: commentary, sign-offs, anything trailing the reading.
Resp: 16:39
